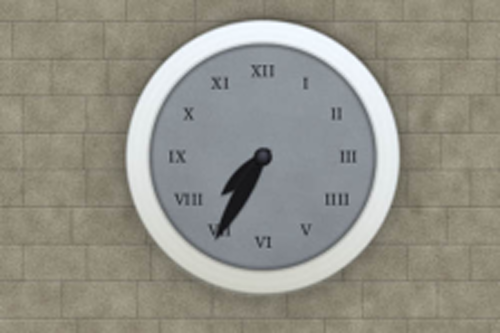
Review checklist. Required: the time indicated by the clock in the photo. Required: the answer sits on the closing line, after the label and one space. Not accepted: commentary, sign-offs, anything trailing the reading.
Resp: 7:35
